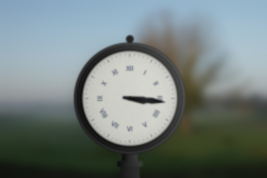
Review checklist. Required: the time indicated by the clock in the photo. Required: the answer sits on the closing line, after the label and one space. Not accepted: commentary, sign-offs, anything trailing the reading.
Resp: 3:16
